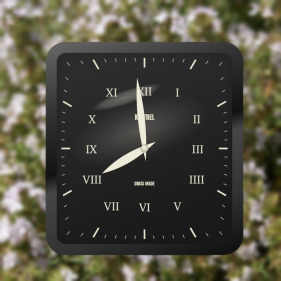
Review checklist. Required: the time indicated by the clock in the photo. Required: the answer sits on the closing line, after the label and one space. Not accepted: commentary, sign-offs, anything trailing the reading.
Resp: 7:59
